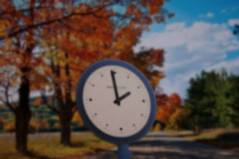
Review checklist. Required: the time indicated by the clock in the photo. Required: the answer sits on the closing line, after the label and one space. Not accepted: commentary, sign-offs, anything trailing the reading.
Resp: 1:59
